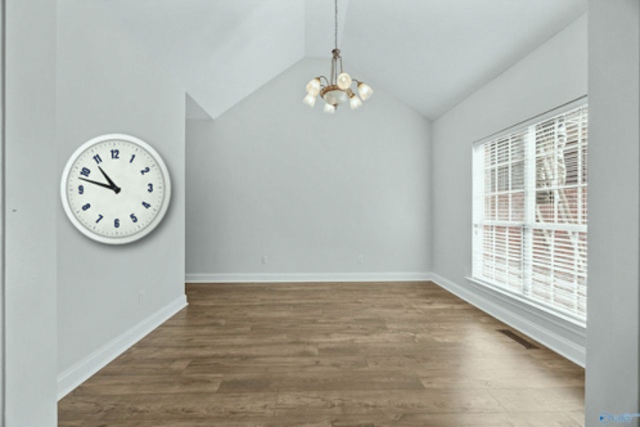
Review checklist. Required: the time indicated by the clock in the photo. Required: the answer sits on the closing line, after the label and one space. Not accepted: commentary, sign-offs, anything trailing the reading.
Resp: 10:48
